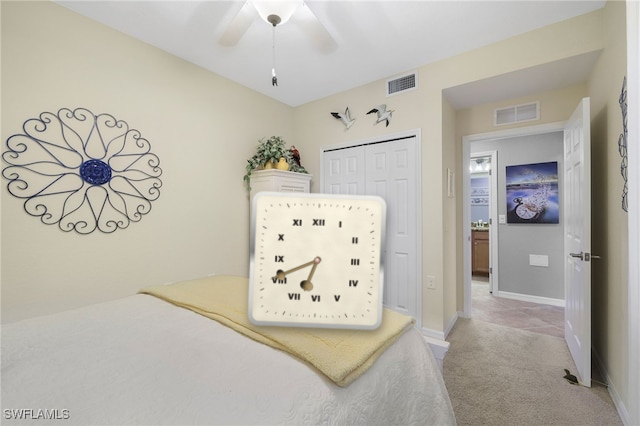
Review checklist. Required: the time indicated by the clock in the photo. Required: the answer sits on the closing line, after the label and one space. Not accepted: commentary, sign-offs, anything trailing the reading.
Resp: 6:41
